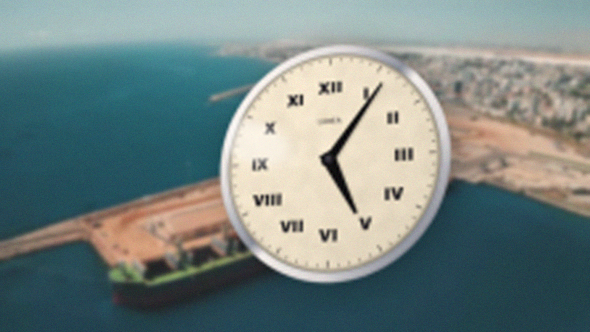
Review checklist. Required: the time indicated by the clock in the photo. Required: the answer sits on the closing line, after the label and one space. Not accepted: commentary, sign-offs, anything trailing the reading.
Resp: 5:06
